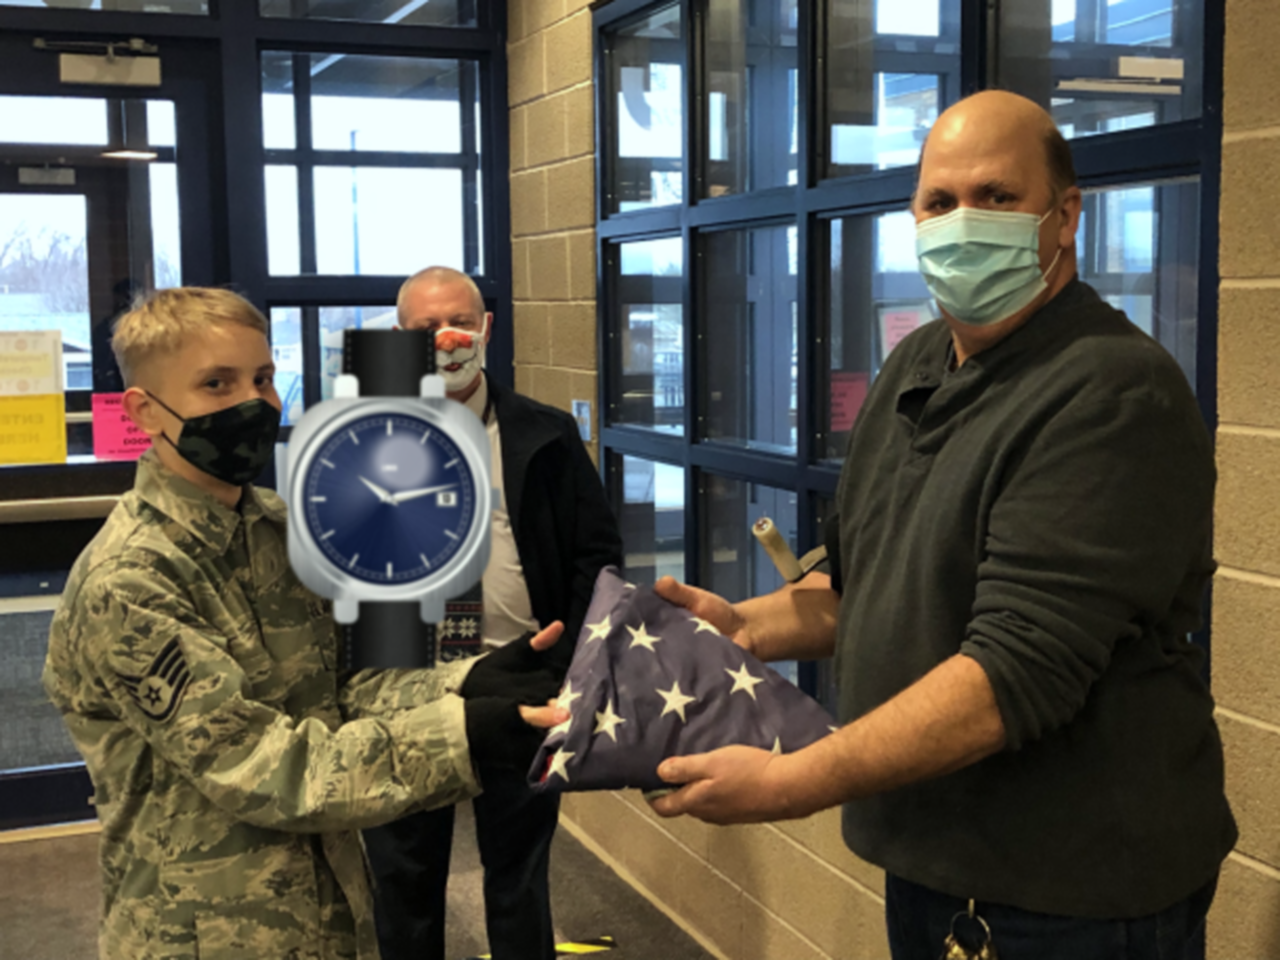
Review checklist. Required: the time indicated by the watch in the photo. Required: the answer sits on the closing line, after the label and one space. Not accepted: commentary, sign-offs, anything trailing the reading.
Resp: 10:13
